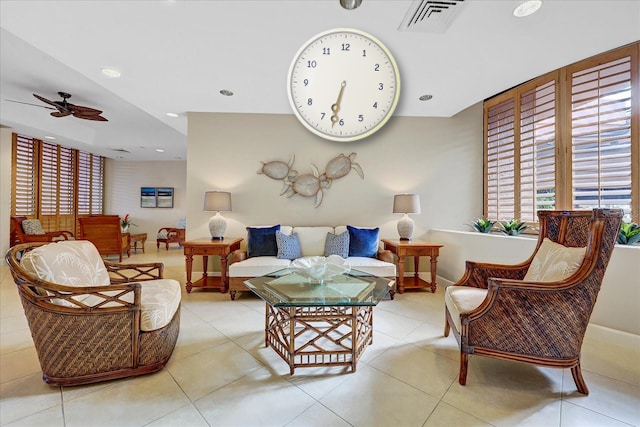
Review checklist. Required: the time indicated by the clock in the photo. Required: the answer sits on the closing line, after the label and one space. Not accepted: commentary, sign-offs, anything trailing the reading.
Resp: 6:32
